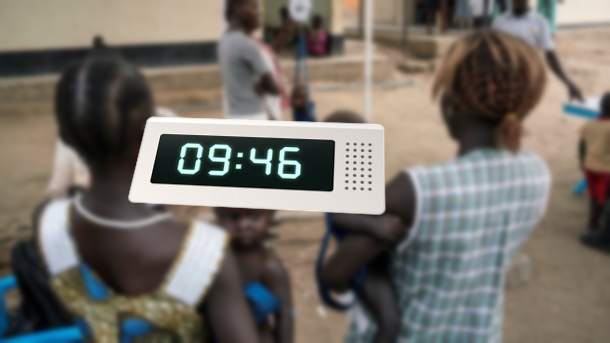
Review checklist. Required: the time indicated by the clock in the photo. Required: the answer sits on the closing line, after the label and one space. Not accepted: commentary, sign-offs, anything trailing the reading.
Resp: 9:46
